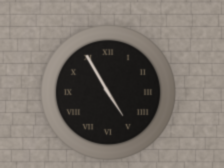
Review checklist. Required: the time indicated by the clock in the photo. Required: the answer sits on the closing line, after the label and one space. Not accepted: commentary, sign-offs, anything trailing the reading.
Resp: 4:55
